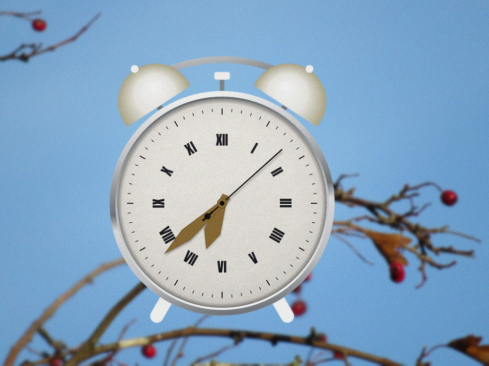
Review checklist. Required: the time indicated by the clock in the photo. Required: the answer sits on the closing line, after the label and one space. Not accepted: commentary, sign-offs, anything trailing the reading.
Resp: 6:38:08
